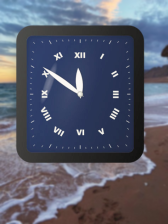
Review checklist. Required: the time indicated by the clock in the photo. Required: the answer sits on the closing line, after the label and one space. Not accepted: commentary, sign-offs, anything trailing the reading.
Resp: 11:51
